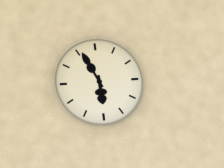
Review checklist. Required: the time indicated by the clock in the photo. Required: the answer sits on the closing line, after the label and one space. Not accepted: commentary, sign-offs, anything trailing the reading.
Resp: 5:56
